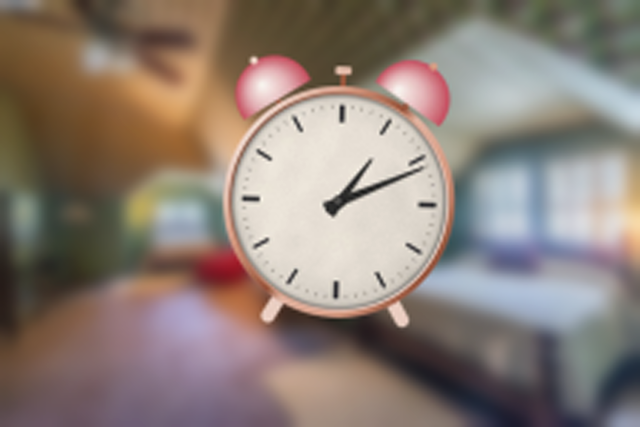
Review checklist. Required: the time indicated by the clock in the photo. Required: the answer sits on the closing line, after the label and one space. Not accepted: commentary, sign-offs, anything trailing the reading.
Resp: 1:11
